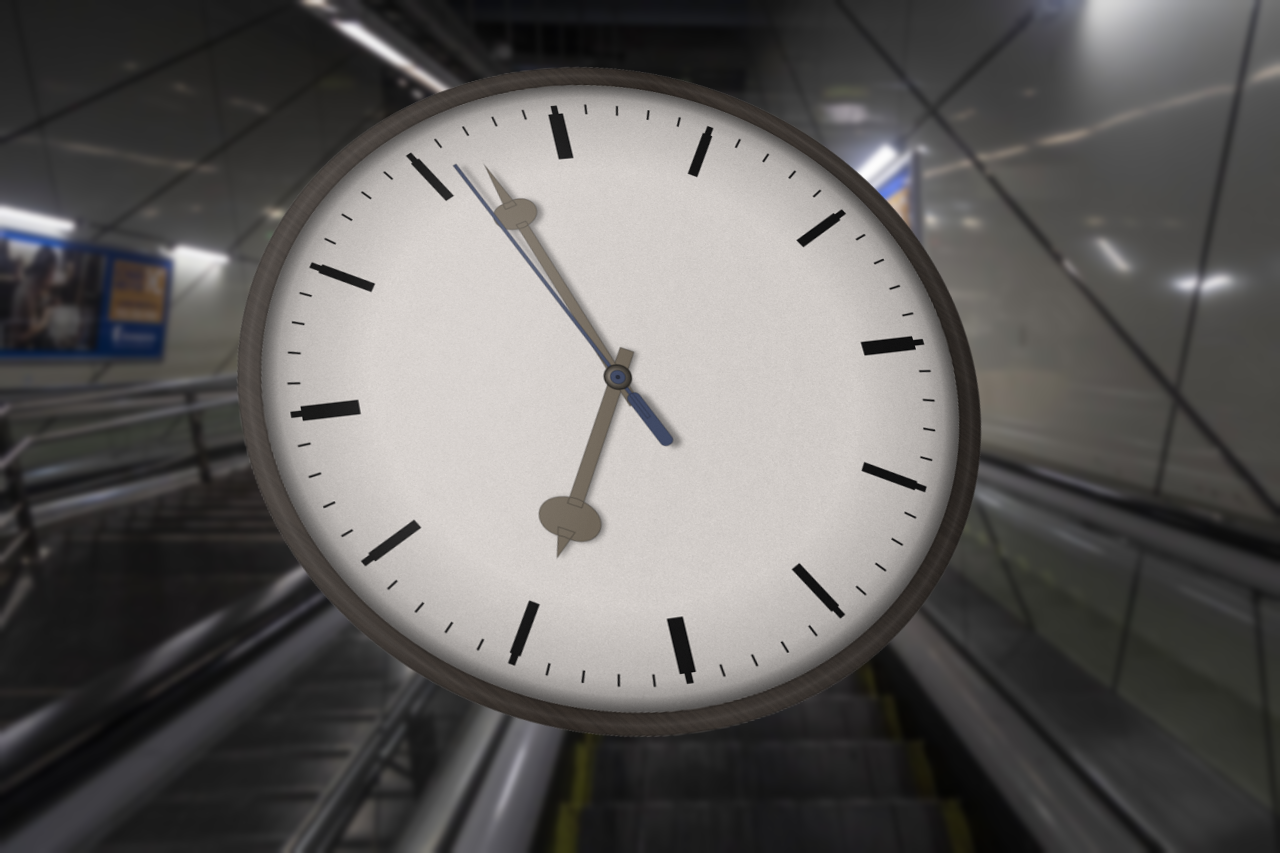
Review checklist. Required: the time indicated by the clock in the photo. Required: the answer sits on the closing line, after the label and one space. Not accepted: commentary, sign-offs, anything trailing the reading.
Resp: 6:56:56
